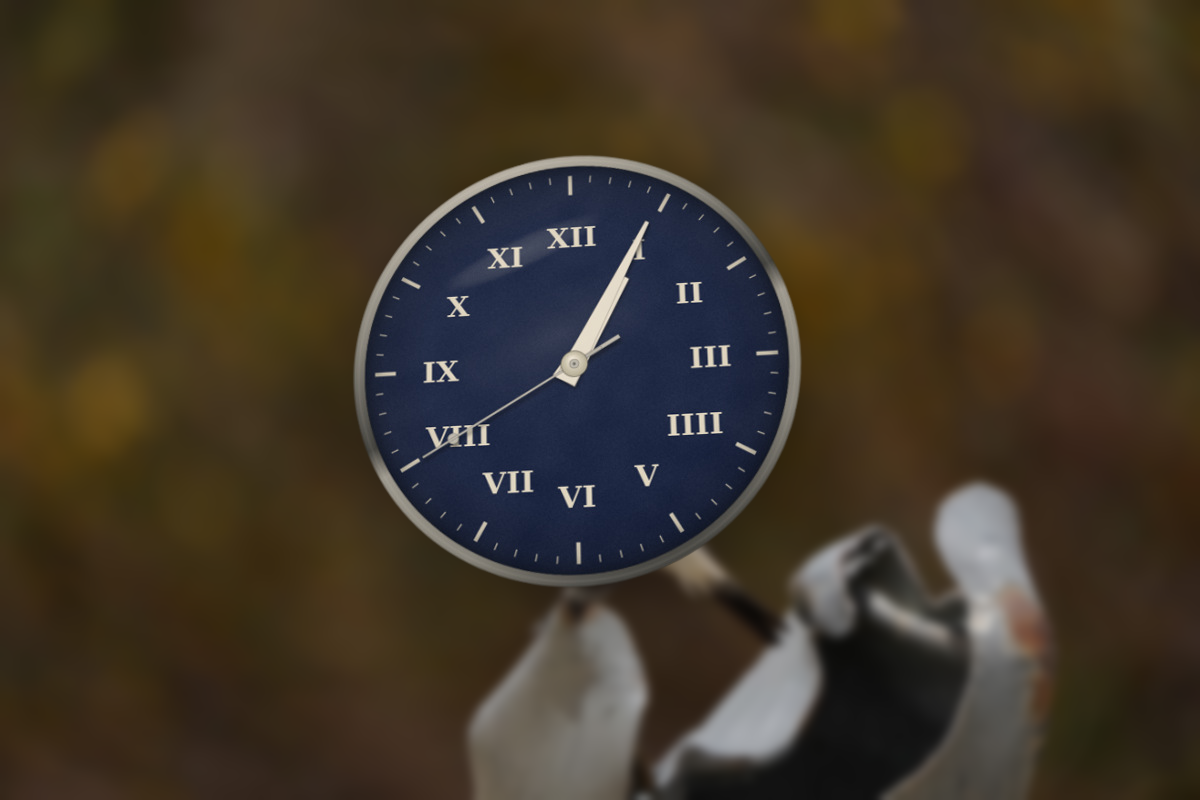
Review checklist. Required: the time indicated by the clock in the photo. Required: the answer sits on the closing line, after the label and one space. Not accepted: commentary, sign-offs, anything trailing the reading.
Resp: 1:04:40
